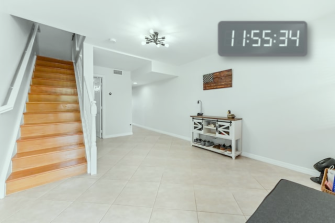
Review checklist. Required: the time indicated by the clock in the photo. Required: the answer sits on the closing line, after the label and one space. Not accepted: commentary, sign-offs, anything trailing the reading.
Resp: 11:55:34
